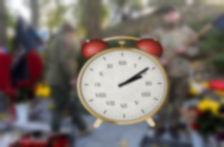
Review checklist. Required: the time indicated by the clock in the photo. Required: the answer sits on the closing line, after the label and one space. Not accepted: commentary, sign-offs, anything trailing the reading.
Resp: 2:09
